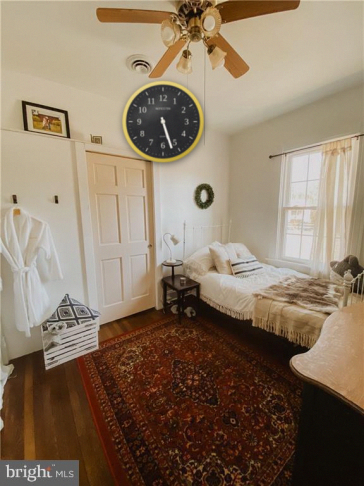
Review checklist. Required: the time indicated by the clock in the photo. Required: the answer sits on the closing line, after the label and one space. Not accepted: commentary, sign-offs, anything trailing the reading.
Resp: 5:27
